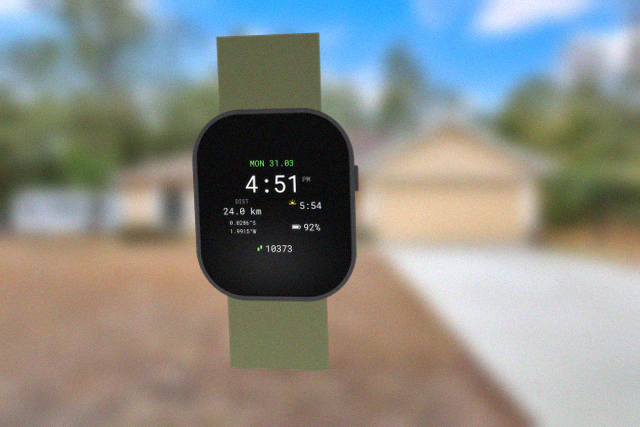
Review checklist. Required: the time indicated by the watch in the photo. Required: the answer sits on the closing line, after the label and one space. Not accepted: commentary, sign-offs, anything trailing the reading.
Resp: 4:51
